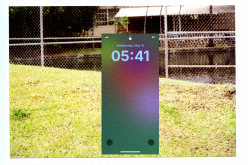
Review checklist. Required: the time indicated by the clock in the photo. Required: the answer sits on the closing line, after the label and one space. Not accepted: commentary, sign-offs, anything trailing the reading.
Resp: 5:41
